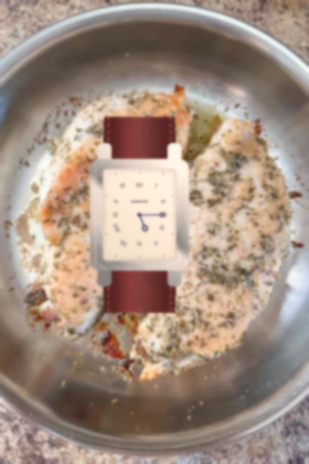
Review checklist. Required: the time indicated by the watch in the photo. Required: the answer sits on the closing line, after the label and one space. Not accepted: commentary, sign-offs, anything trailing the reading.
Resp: 5:15
